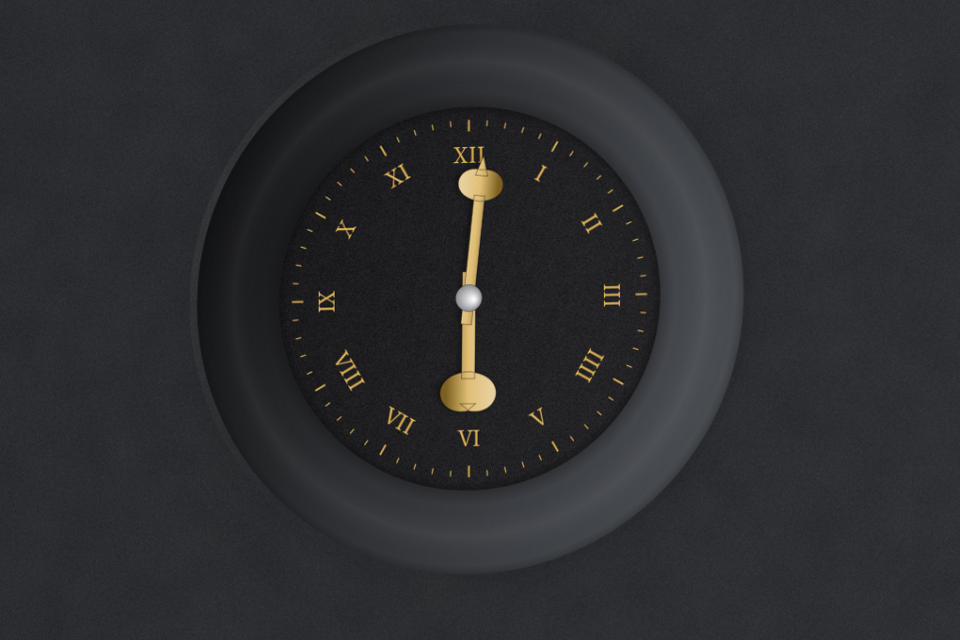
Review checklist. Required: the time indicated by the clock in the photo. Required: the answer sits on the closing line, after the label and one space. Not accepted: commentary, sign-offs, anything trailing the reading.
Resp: 6:01
